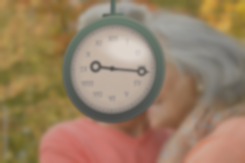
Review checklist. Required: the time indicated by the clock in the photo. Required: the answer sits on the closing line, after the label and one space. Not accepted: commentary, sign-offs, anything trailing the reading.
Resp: 9:16
